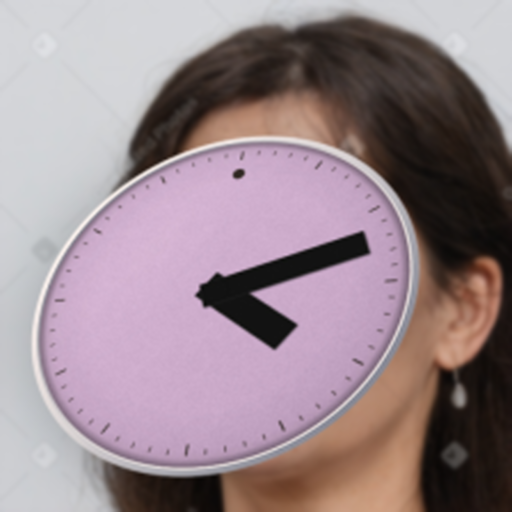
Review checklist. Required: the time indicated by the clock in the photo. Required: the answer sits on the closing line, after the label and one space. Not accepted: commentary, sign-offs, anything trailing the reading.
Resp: 4:12
